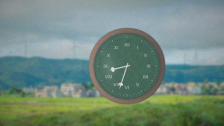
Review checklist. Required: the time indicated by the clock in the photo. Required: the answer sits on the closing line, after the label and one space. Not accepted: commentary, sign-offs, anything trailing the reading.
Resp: 8:33
